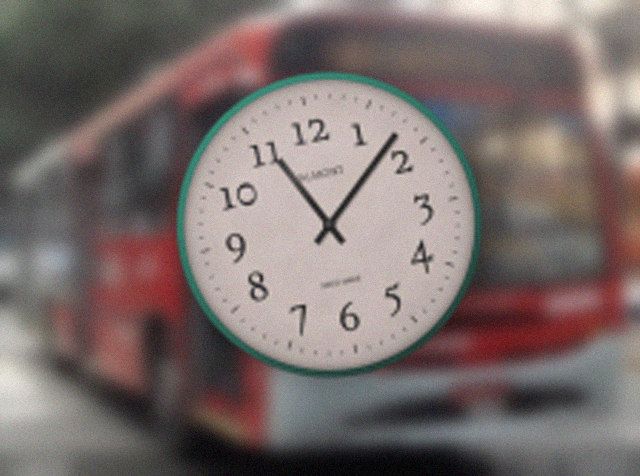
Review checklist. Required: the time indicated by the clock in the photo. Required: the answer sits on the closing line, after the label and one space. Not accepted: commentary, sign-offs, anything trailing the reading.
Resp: 11:08
